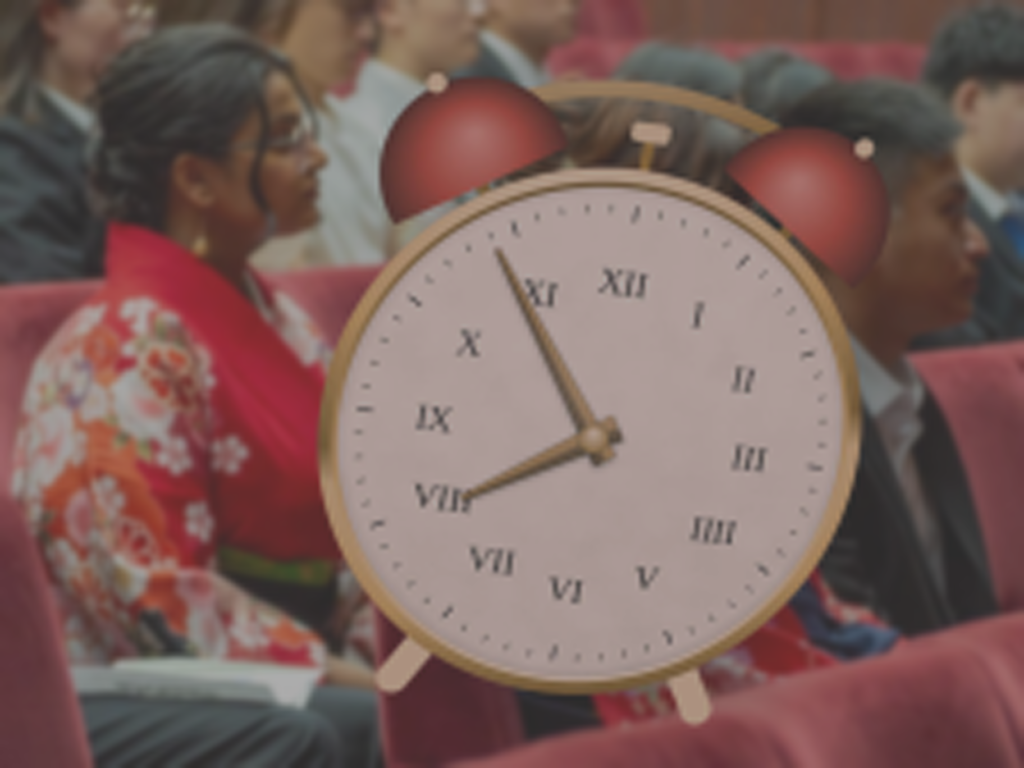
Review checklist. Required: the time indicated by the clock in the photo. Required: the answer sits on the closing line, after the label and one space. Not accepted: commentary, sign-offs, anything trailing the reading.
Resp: 7:54
